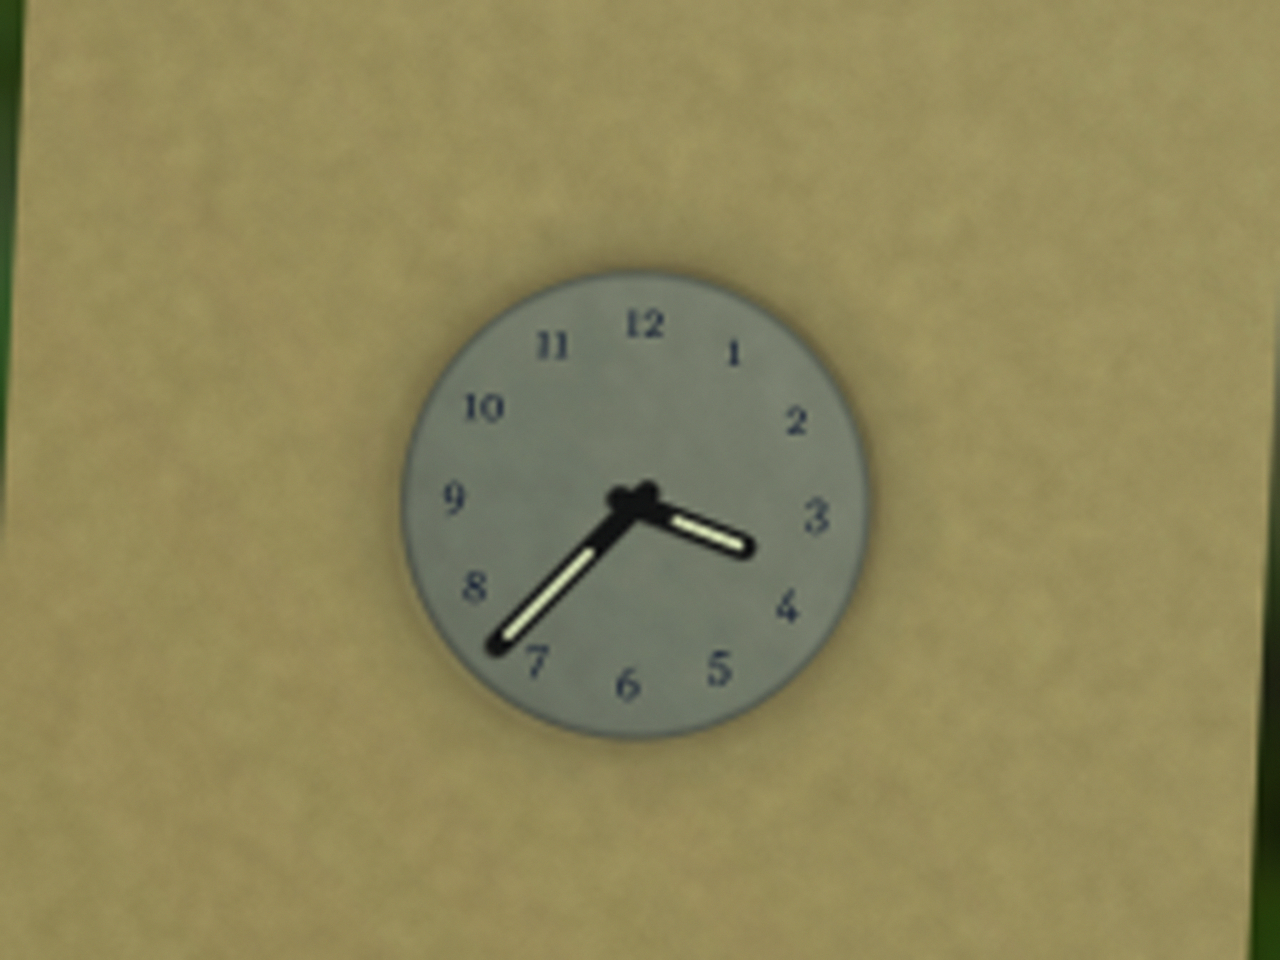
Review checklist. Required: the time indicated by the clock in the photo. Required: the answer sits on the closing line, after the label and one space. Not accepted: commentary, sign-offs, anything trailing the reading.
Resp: 3:37
